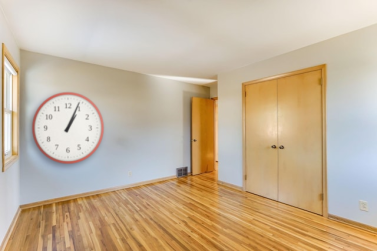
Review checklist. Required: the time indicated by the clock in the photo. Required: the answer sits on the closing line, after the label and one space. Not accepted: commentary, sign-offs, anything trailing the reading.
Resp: 1:04
